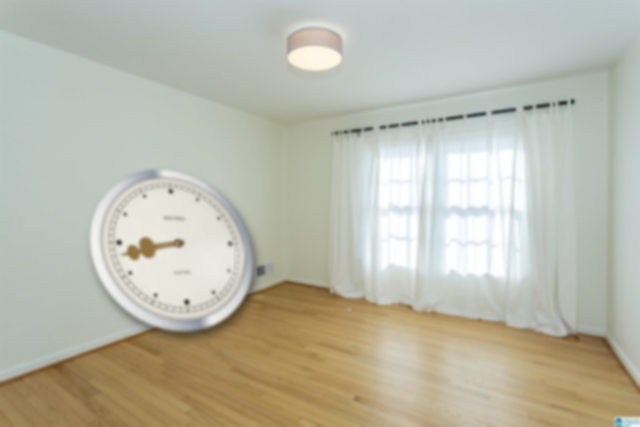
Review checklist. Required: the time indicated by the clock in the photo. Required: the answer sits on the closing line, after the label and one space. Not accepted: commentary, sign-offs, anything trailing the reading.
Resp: 8:43
